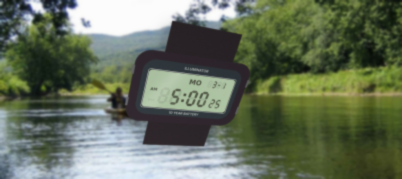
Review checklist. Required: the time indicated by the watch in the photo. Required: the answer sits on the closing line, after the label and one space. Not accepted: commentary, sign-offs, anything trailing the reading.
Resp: 5:00:25
